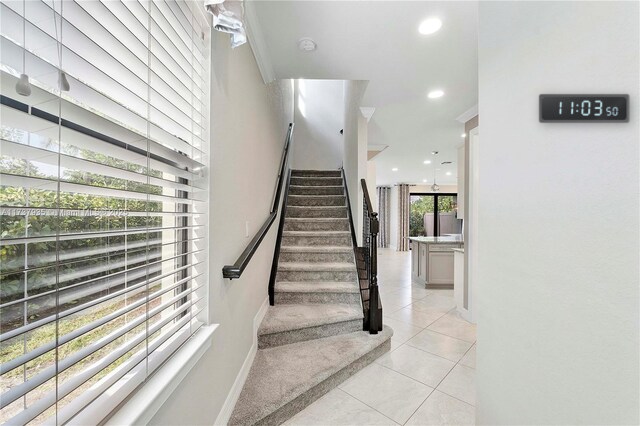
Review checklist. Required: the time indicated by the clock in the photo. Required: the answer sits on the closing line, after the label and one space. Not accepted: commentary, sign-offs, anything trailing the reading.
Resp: 11:03
